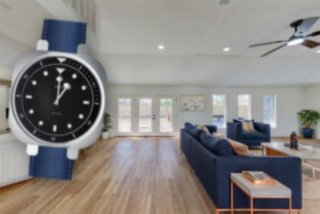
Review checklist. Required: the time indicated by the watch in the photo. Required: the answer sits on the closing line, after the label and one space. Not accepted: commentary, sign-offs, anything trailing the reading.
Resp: 1:00
